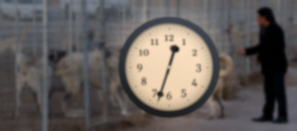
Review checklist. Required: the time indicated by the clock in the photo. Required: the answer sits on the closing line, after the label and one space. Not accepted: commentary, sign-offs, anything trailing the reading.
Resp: 12:33
